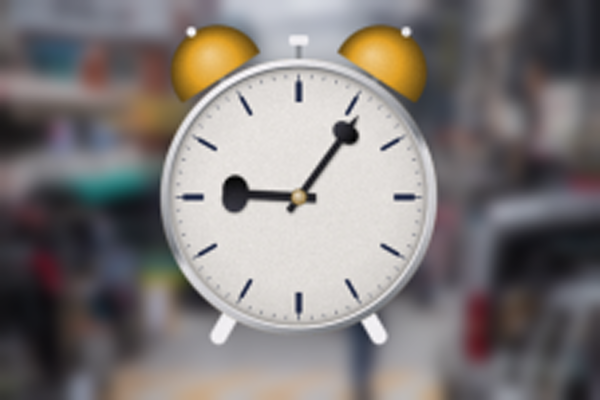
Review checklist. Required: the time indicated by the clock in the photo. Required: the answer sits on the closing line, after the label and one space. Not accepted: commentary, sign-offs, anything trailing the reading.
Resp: 9:06
